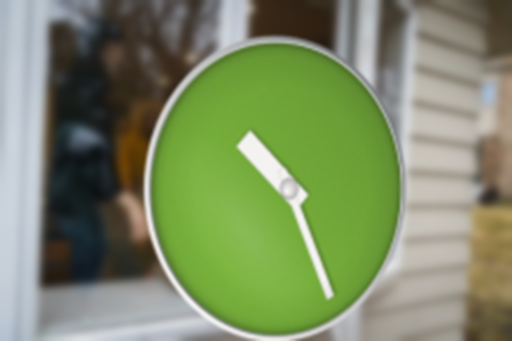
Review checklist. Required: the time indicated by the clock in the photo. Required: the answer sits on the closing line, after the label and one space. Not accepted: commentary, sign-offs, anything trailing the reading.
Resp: 10:26
